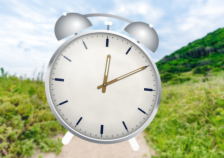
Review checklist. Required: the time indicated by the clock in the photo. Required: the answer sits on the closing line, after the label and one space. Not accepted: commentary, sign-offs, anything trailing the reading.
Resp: 12:10
